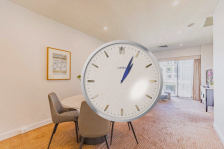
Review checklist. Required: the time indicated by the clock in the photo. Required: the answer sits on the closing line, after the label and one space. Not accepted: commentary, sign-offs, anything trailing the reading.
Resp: 1:04
